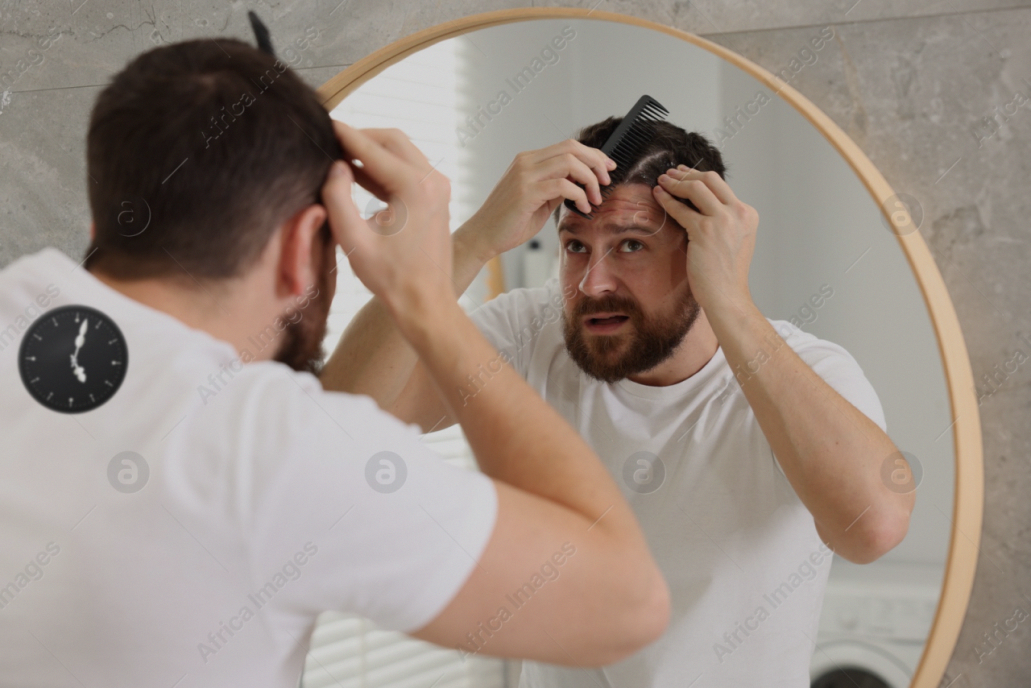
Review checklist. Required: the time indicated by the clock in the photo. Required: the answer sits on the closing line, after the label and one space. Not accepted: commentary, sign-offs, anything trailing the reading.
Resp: 5:02
